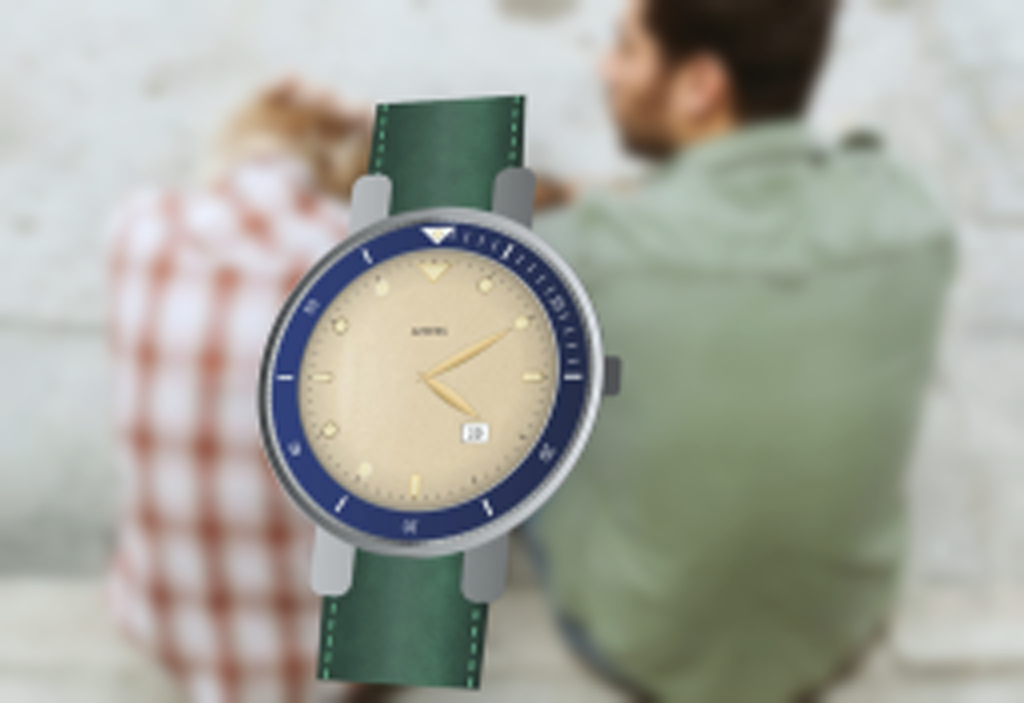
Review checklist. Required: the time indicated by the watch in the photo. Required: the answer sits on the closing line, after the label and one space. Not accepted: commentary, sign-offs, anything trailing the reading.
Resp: 4:10
